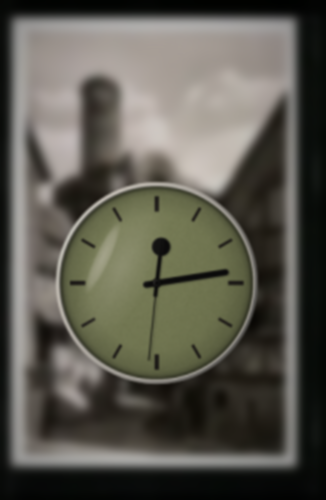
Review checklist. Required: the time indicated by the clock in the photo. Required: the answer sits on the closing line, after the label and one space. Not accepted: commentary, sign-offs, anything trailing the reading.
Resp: 12:13:31
